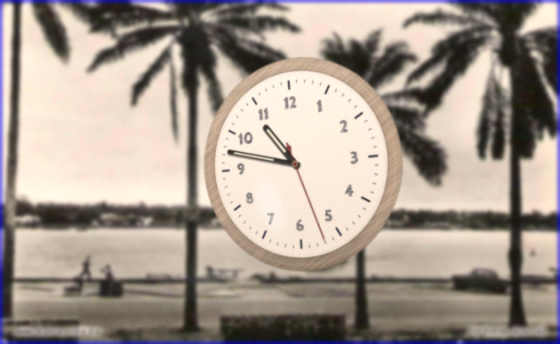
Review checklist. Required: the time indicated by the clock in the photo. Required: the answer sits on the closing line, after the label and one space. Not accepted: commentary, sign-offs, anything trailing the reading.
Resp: 10:47:27
